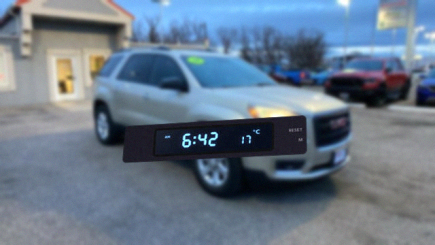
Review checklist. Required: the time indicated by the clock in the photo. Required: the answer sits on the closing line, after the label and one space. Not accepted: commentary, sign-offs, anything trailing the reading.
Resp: 6:42
